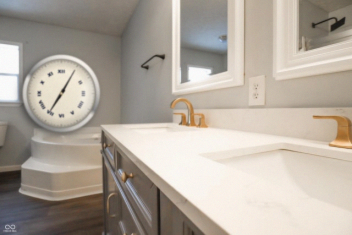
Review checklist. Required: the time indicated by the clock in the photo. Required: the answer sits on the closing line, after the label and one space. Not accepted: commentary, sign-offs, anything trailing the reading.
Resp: 7:05
